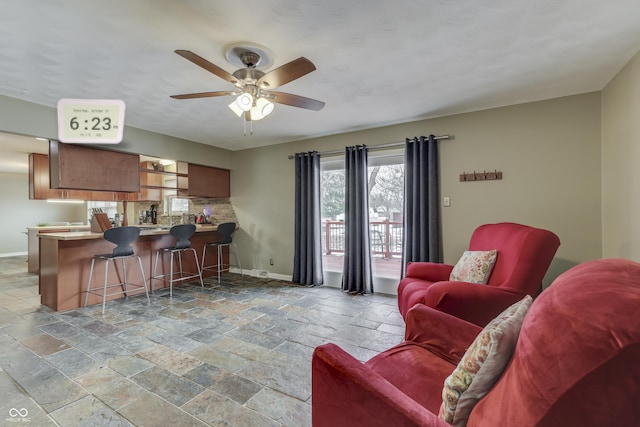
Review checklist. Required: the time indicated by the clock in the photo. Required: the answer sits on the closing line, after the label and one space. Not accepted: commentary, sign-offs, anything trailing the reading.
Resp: 6:23
